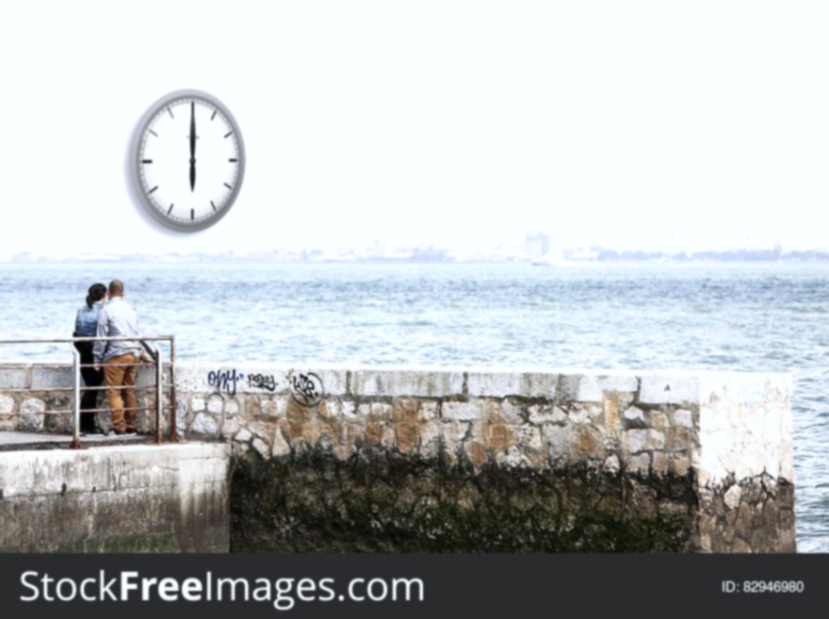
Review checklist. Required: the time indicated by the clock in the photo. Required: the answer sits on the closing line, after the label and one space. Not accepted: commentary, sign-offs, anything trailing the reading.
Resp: 6:00
